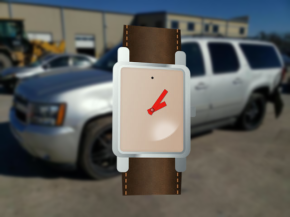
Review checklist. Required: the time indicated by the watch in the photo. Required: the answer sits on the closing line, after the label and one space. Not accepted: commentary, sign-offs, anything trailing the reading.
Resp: 2:06
